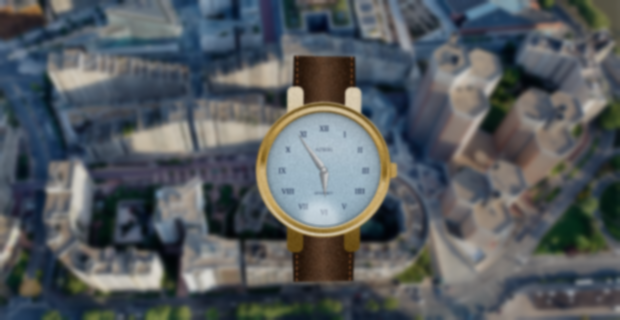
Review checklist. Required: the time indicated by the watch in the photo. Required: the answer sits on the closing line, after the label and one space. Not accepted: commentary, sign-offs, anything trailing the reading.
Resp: 5:54
